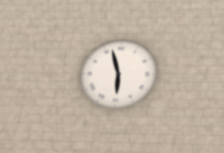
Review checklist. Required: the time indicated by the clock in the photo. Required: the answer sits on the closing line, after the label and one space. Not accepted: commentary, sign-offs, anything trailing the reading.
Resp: 5:57
